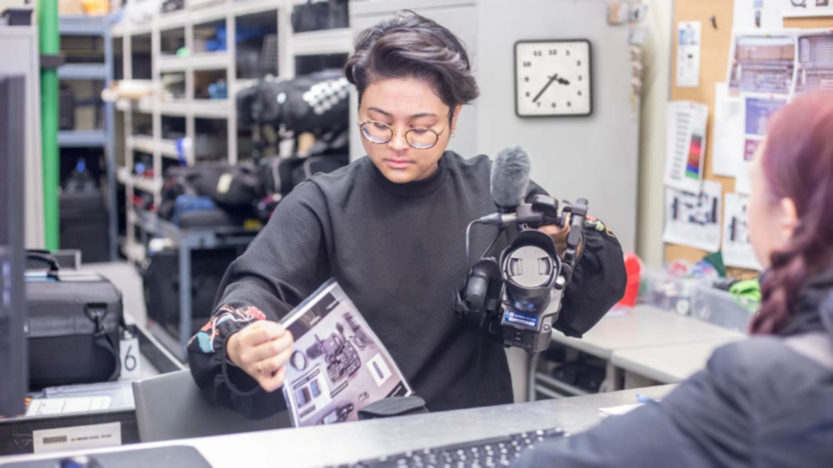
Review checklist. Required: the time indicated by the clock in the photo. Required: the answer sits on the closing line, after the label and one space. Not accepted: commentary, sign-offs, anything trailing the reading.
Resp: 3:37
